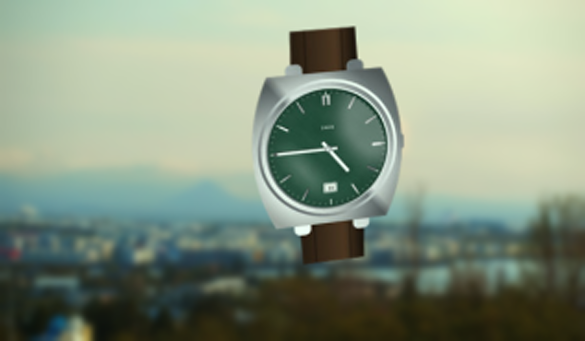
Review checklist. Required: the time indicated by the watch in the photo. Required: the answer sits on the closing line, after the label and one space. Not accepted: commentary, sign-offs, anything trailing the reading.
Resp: 4:45
